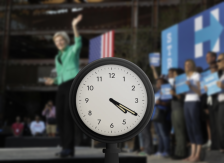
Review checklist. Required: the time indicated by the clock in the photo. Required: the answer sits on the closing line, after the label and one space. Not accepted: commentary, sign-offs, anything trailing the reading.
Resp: 4:20
